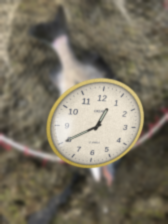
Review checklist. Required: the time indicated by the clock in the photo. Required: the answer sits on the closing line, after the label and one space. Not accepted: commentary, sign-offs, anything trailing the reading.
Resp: 12:40
